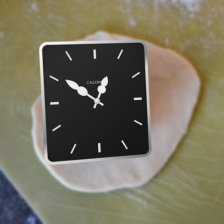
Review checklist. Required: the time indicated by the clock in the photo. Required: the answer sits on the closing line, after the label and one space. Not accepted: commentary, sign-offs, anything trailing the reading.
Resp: 12:51
